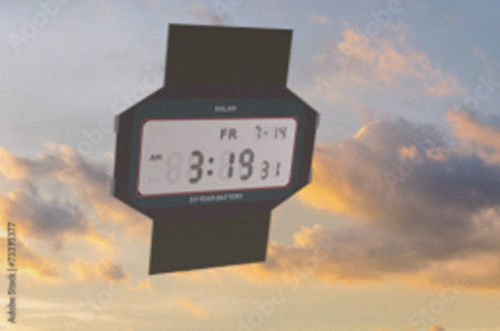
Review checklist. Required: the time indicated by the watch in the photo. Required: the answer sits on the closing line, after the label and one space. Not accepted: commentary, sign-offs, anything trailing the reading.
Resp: 3:19:31
